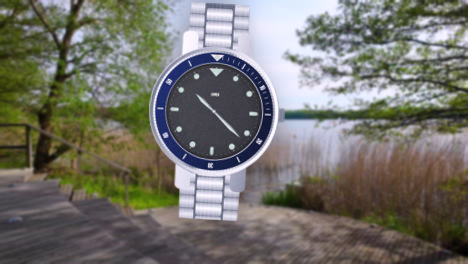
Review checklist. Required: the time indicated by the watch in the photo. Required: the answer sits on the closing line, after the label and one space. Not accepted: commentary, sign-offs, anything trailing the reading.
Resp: 10:22
